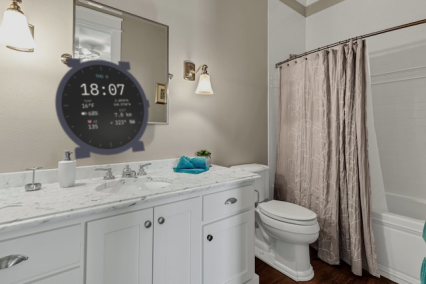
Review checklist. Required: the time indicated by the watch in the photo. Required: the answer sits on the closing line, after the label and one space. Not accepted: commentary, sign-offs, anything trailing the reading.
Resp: 18:07
